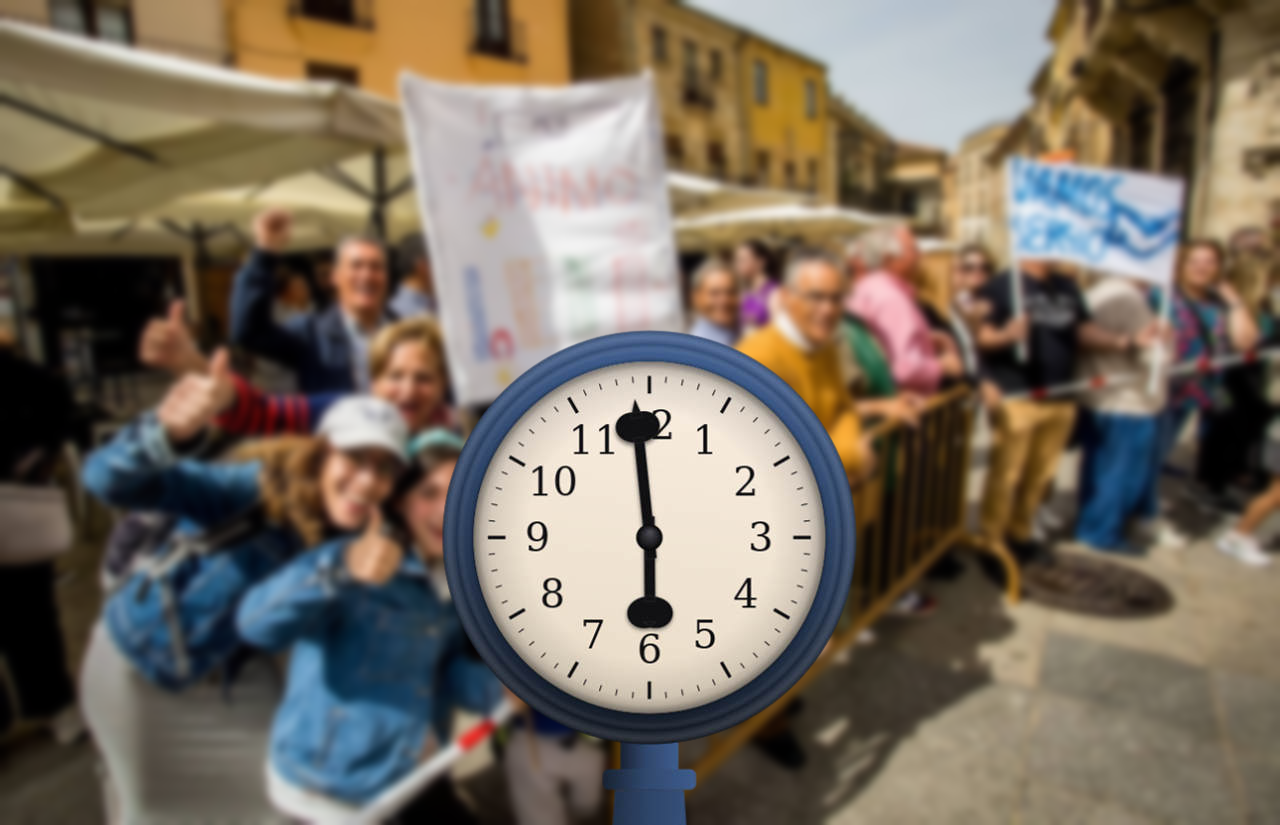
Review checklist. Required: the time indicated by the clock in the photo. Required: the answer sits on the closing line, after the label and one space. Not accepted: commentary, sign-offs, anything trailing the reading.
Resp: 5:59
